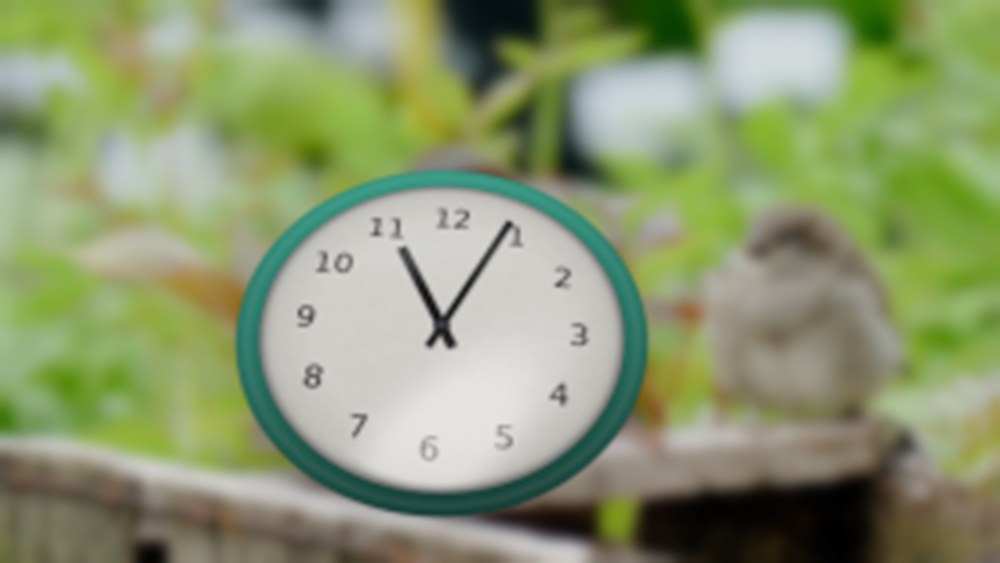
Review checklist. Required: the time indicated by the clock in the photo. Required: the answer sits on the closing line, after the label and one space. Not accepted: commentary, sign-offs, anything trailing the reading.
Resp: 11:04
